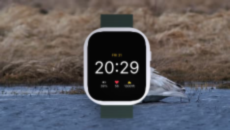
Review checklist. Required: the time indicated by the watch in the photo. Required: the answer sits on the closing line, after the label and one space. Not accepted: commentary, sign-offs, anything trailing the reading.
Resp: 20:29
